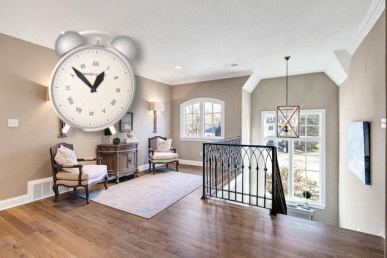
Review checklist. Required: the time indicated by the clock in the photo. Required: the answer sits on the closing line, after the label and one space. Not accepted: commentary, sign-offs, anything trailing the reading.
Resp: 12:52
